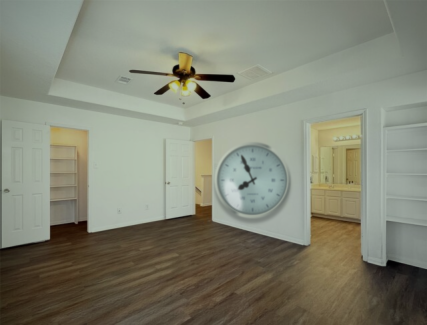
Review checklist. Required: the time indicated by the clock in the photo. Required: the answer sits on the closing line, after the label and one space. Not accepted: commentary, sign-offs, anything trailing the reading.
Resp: 7:56
